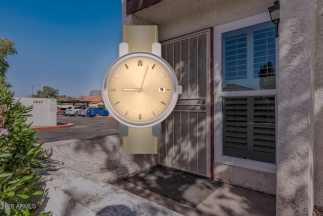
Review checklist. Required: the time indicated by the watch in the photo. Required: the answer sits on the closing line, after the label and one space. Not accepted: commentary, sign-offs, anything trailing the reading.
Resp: 9:03
